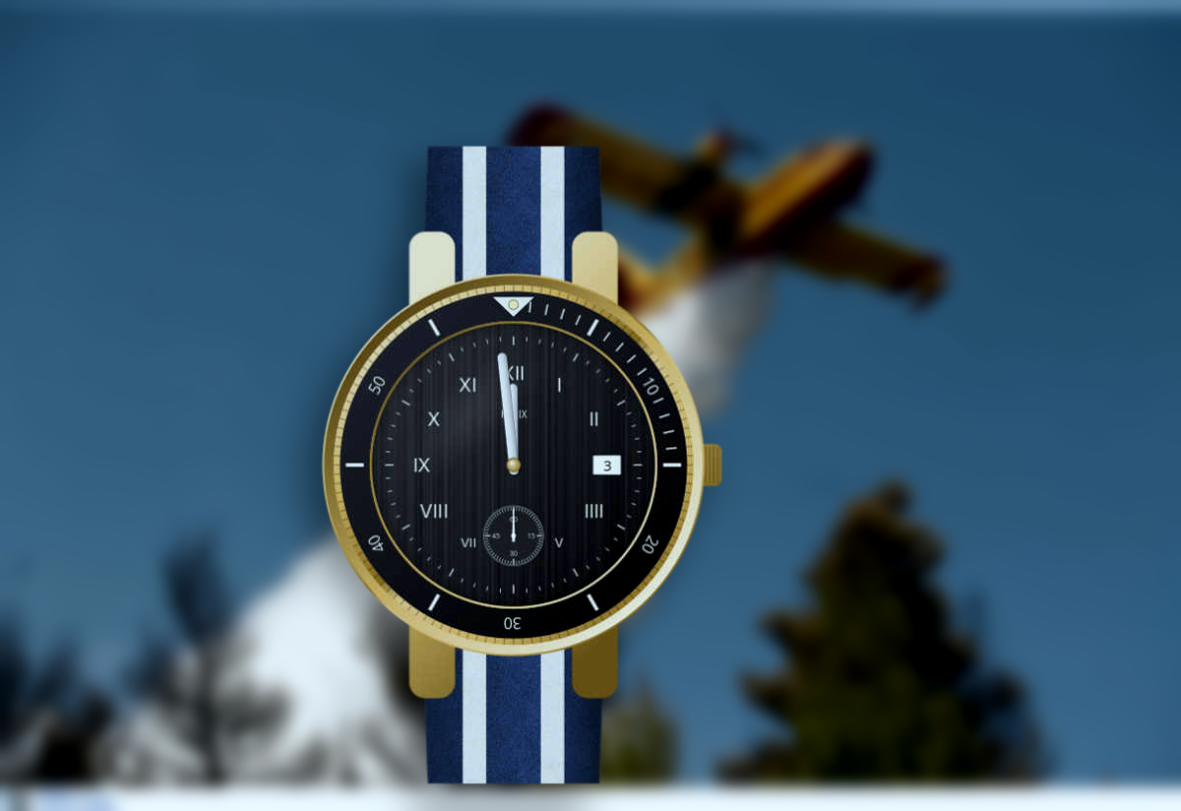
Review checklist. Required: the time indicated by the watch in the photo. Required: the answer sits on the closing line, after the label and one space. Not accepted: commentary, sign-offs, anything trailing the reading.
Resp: 11:59
